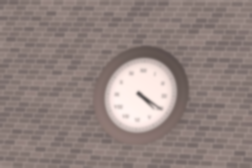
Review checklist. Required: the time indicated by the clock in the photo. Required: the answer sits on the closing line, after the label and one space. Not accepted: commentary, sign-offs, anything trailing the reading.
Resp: 4:20
